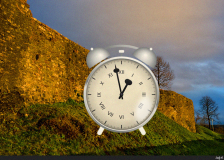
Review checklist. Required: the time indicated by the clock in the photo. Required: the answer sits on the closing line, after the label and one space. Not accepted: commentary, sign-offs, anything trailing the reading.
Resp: 12:58
